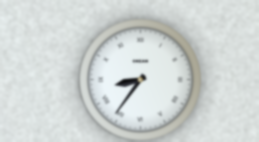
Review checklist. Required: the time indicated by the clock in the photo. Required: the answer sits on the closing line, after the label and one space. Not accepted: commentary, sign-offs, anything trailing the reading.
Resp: 8:36
